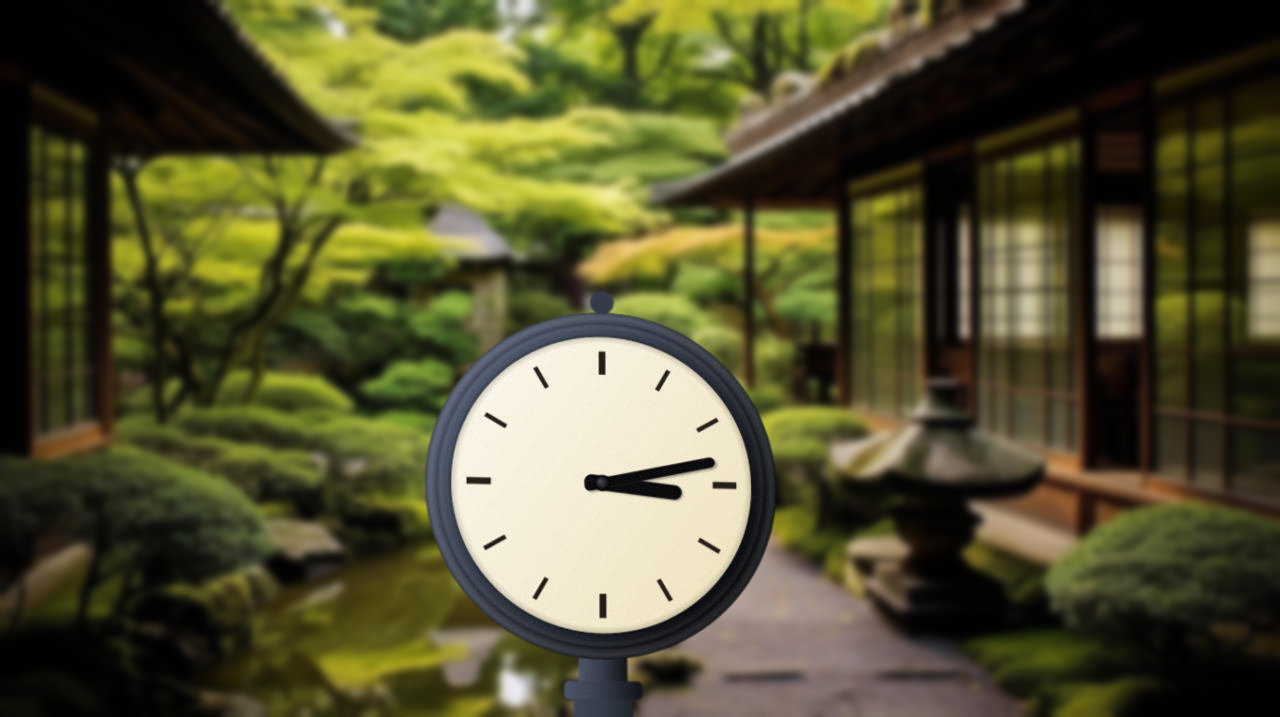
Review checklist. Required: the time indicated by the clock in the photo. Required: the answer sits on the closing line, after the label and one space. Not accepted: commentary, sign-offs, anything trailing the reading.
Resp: 3:13
